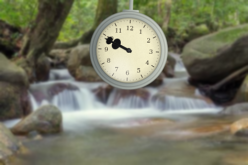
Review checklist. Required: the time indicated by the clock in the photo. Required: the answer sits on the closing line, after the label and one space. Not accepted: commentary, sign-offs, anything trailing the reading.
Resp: 9:49
